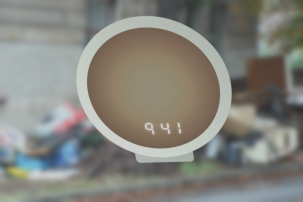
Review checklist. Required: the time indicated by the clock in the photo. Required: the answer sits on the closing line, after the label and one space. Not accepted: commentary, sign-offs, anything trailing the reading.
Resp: 9:41
